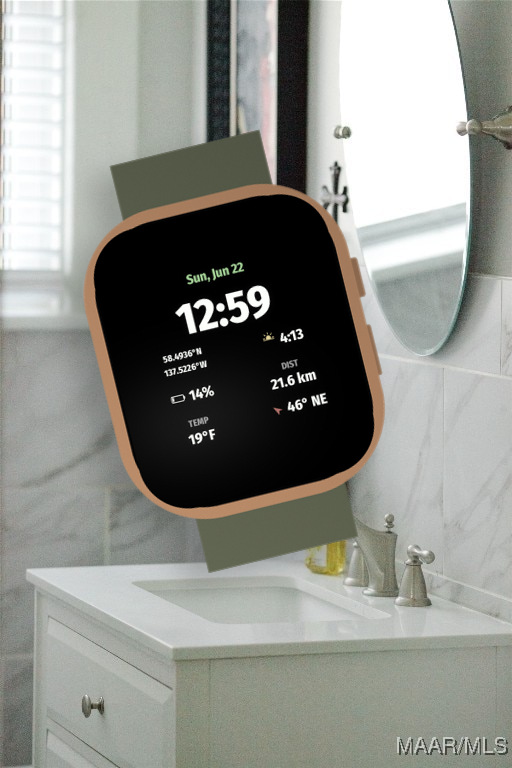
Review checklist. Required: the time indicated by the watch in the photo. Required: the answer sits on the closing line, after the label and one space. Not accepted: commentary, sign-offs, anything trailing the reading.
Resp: 12:59
